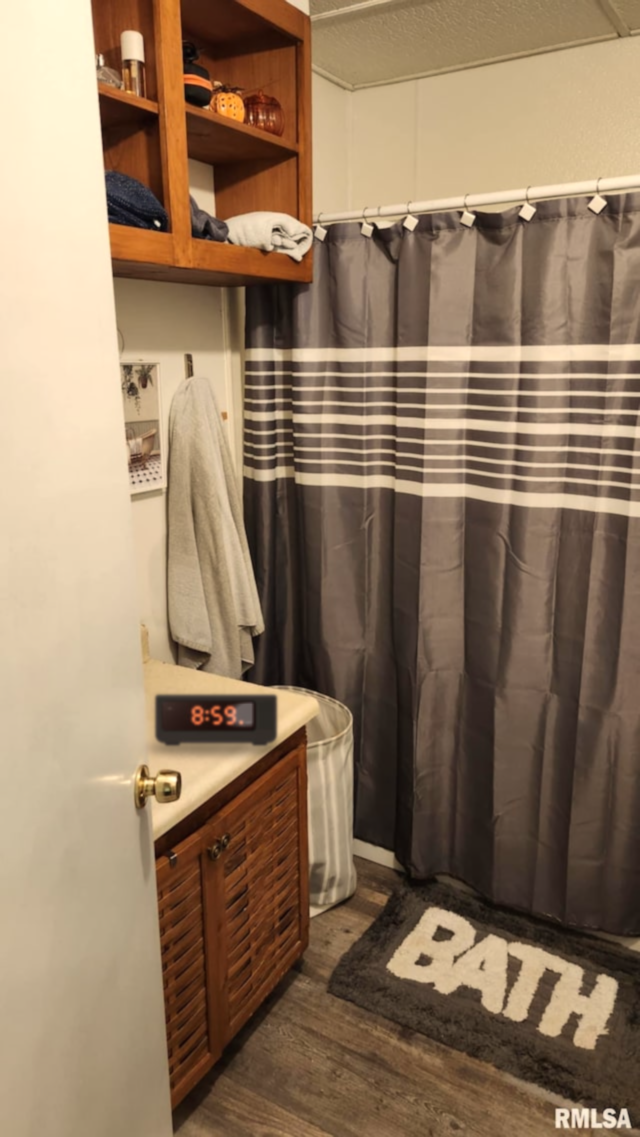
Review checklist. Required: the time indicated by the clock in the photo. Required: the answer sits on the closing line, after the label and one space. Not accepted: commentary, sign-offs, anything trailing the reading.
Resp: 8:59
